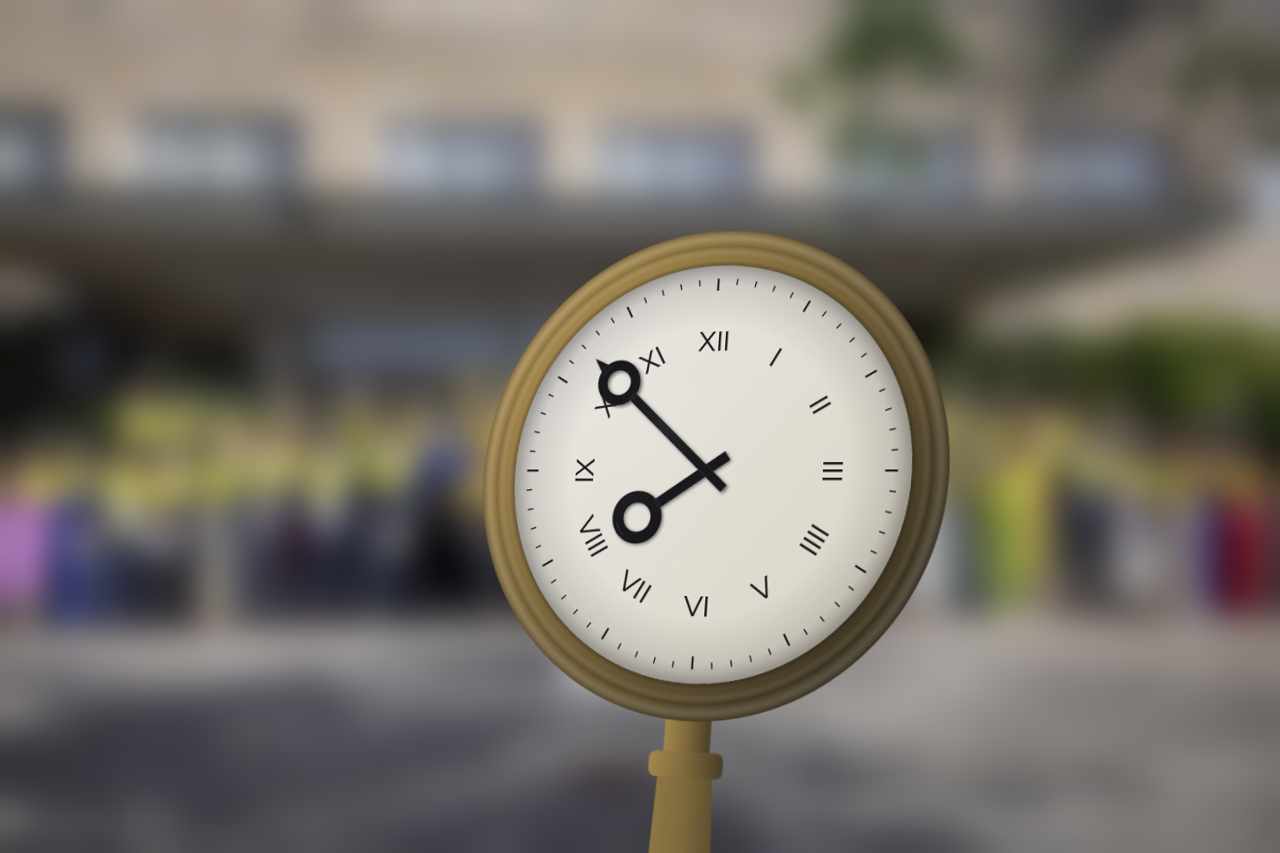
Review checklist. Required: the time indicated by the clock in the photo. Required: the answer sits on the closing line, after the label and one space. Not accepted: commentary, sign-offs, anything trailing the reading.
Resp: 7:52
